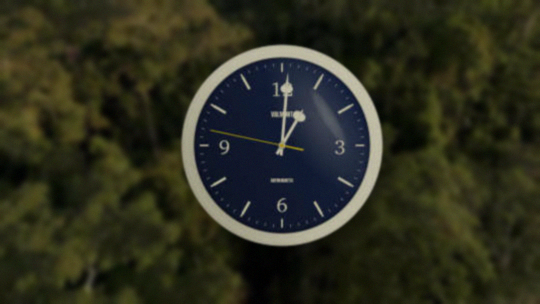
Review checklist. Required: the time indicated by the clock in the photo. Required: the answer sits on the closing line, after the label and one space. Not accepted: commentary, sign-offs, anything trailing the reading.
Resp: 1:00:47
